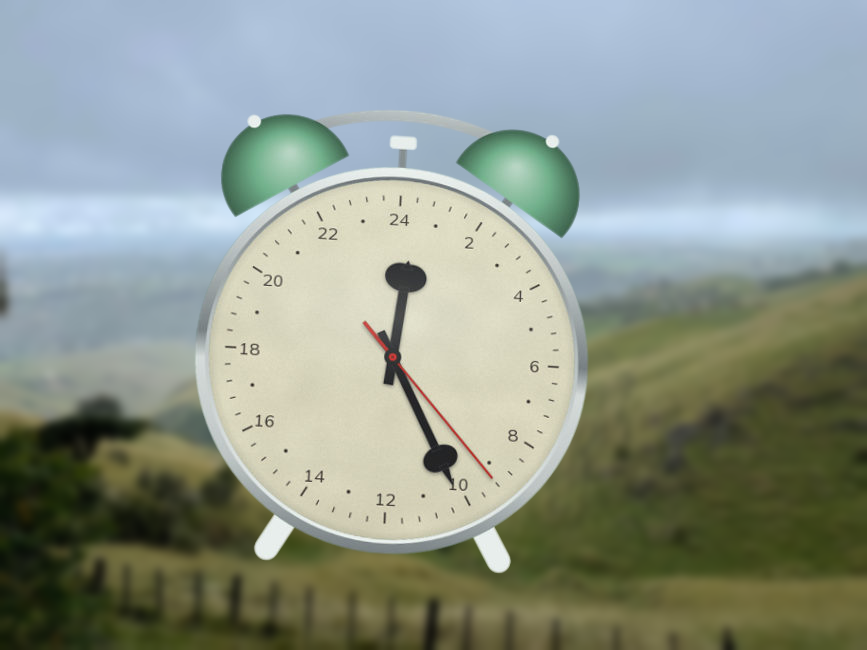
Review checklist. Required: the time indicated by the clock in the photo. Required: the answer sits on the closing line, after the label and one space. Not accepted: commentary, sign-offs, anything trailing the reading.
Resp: 0:25:23
